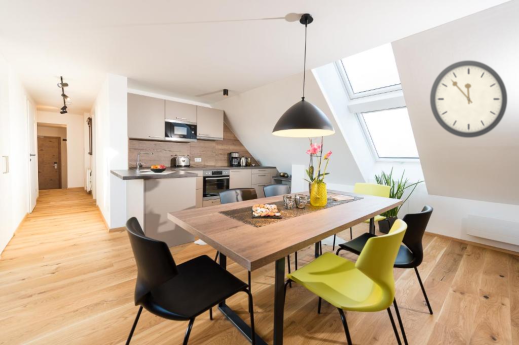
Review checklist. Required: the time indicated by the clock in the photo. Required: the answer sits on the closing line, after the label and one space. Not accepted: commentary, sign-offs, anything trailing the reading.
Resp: 11:53
